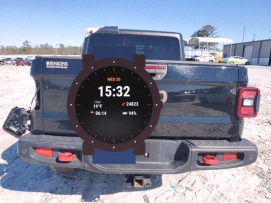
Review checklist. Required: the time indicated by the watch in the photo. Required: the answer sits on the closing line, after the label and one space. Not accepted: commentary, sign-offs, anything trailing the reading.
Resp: 15:32
